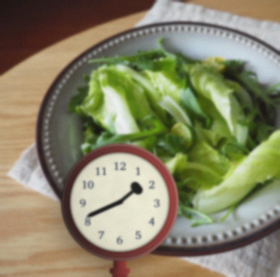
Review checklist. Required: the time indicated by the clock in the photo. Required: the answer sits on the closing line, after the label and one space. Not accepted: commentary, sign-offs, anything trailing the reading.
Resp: 1:41
